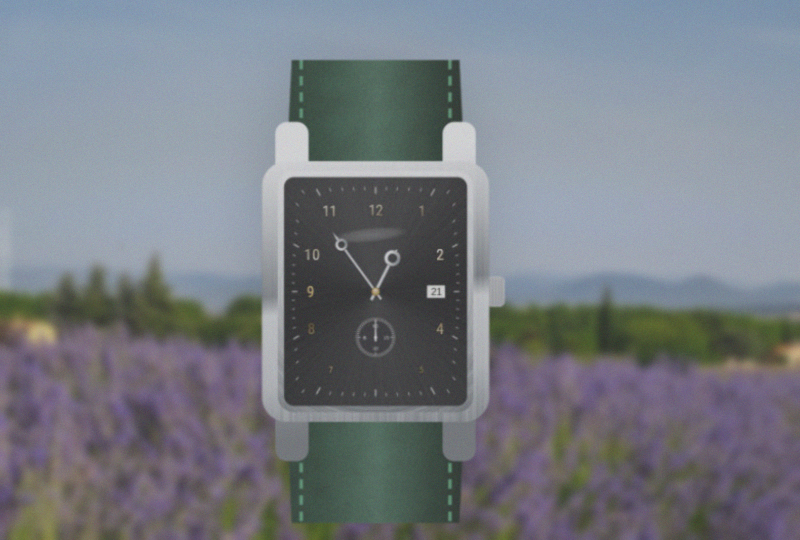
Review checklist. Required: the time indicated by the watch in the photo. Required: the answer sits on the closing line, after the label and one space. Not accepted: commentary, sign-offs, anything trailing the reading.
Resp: 12:54
